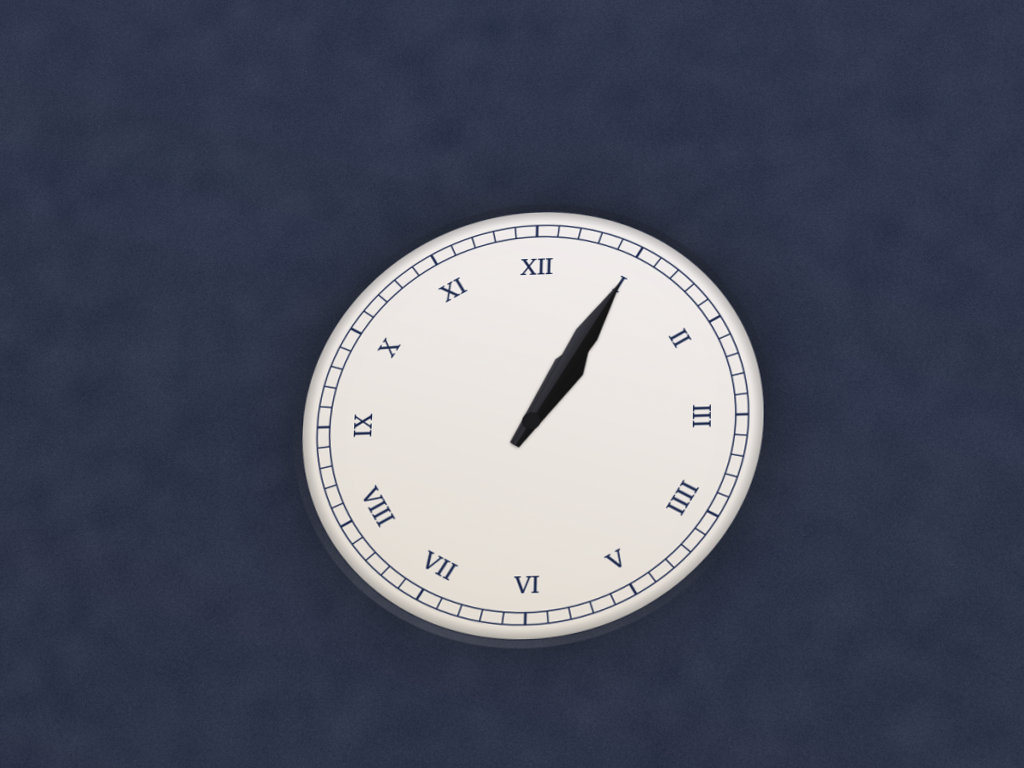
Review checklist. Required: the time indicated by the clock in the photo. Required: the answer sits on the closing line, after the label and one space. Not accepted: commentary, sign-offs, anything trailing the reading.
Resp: 1:05
